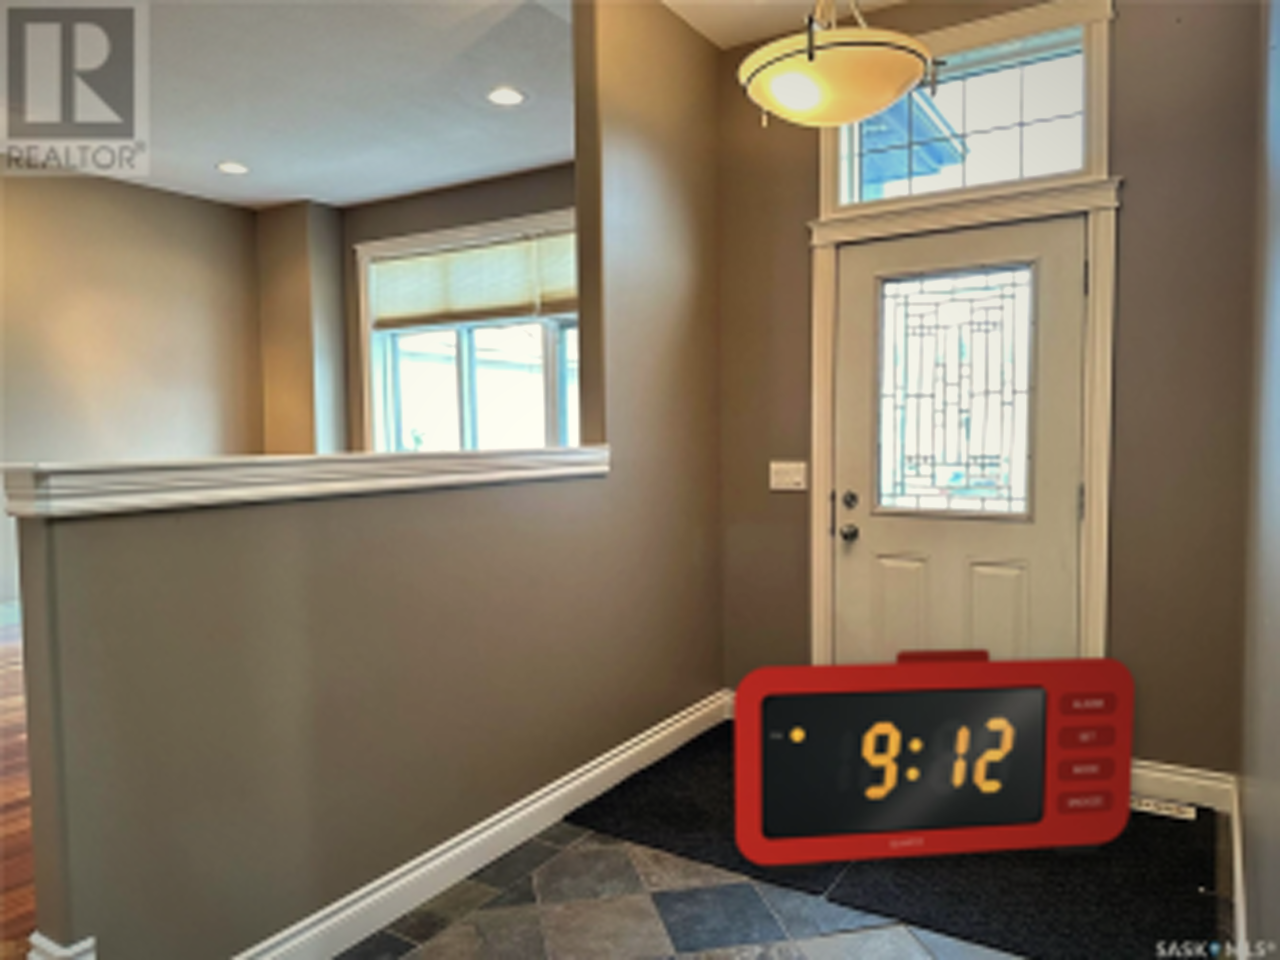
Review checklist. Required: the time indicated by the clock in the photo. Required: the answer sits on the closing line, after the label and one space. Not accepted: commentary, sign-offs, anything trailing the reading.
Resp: 9:12
